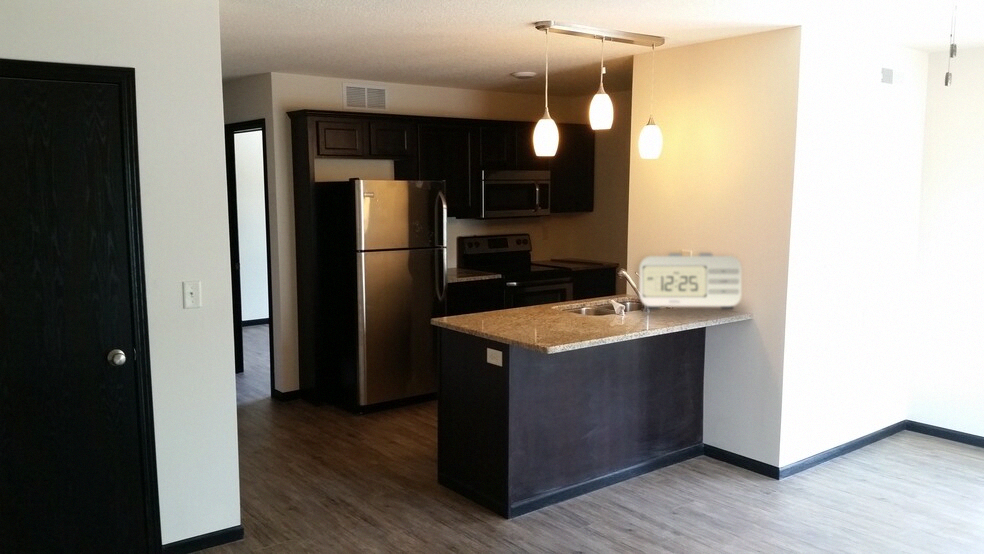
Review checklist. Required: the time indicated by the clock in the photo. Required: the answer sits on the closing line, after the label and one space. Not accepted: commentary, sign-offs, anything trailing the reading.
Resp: 12:25
